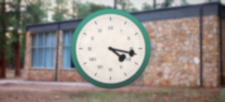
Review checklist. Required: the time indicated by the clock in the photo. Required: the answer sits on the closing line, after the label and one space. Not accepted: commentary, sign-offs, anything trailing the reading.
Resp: 4:17
